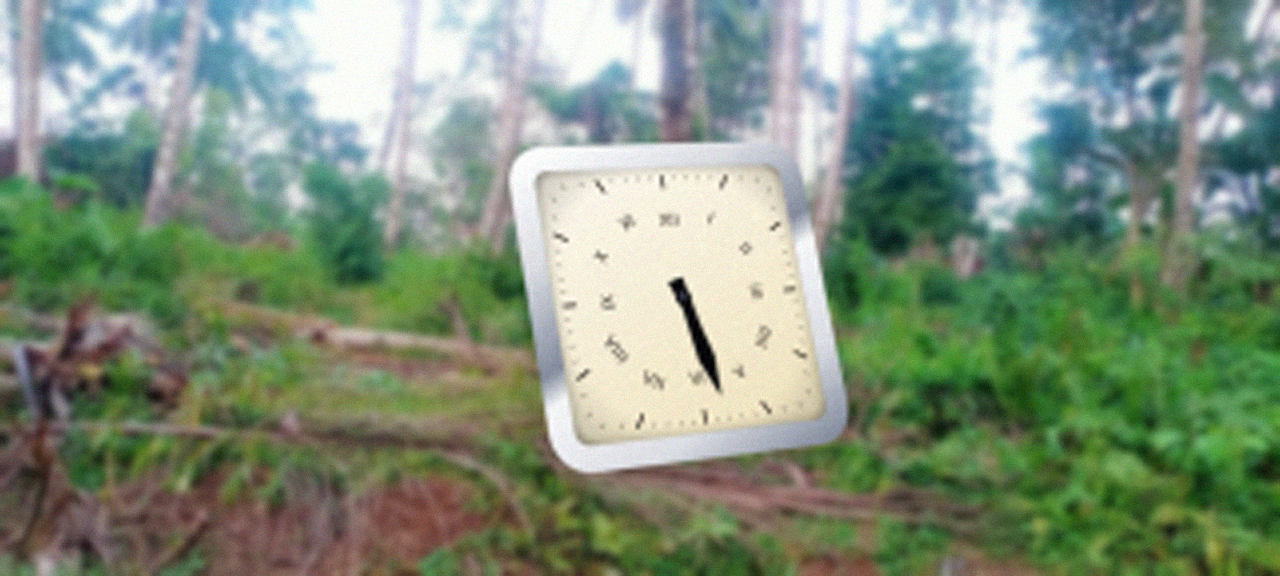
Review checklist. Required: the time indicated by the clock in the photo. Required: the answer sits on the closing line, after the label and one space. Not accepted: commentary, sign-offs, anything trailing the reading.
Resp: 5:28
